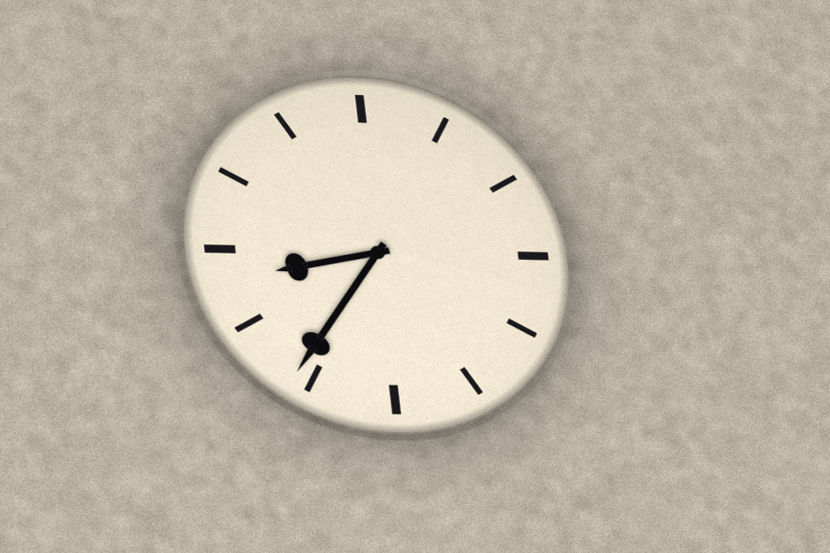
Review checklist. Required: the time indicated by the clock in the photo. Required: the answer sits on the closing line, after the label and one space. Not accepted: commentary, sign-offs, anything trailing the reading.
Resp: 8:36
